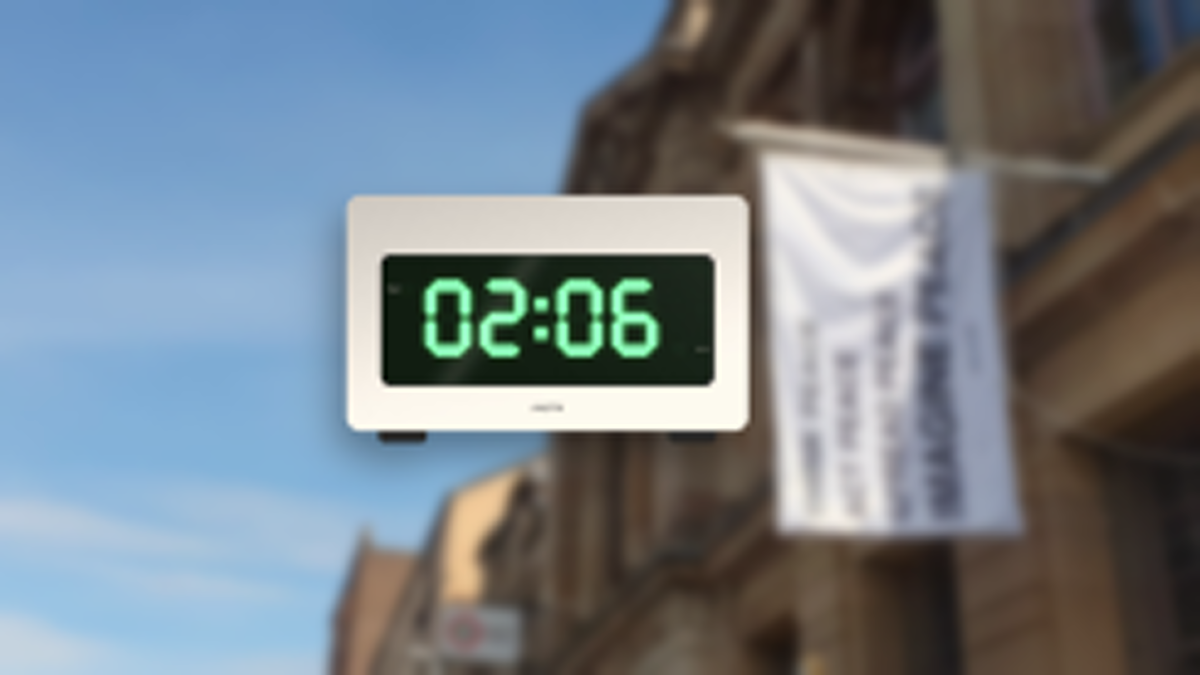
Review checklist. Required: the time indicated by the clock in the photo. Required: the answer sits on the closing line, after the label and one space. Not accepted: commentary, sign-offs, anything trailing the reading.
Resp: 2:06
